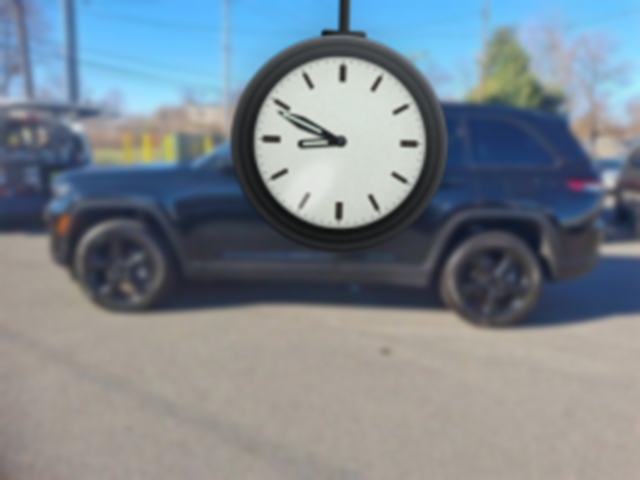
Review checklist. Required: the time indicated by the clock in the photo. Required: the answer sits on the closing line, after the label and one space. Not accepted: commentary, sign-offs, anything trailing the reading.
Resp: 8:49
